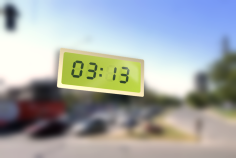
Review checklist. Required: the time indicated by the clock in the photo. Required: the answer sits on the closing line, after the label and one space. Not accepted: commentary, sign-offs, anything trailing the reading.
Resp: 3:13
